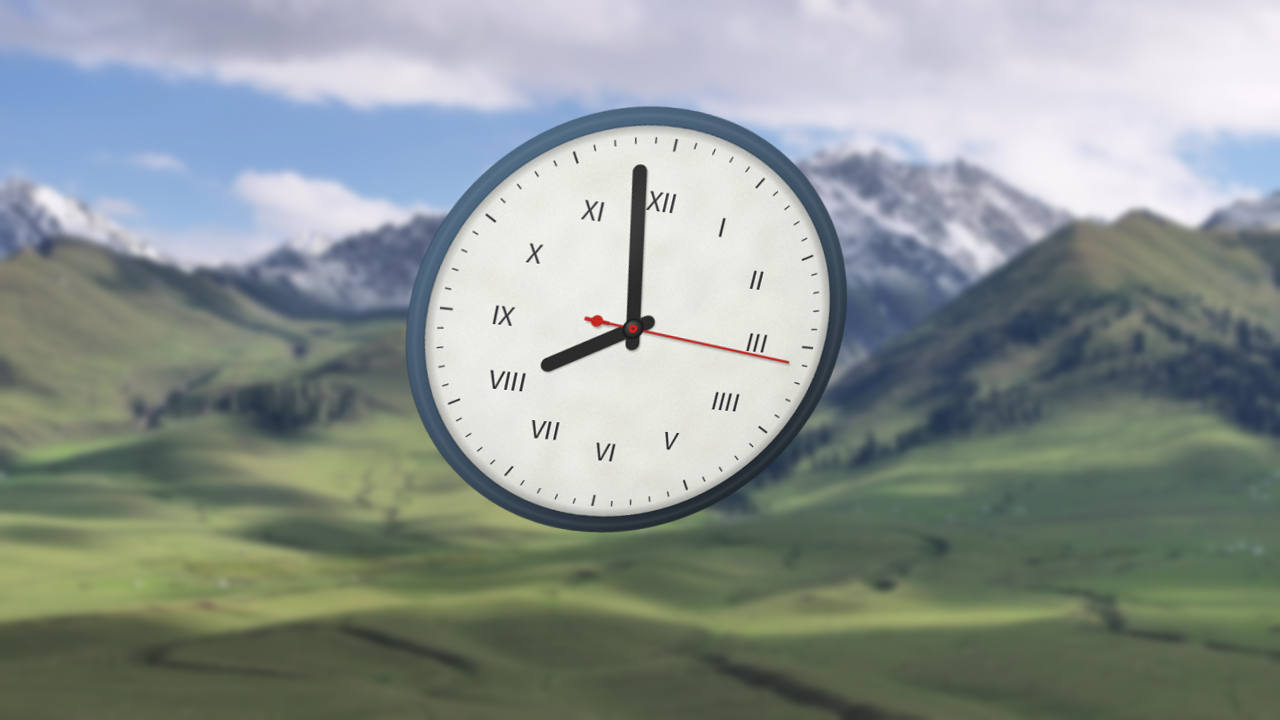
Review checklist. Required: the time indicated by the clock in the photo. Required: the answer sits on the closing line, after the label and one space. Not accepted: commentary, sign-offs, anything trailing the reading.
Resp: 7:58:16
